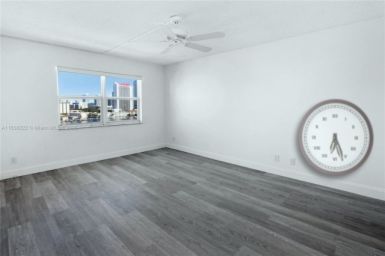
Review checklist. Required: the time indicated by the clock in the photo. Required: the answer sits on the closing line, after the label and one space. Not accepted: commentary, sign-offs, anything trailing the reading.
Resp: 6:27
